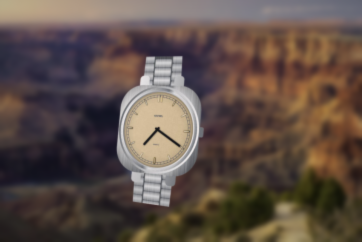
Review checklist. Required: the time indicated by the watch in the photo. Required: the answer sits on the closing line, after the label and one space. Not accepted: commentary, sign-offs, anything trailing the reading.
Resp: 7:20
